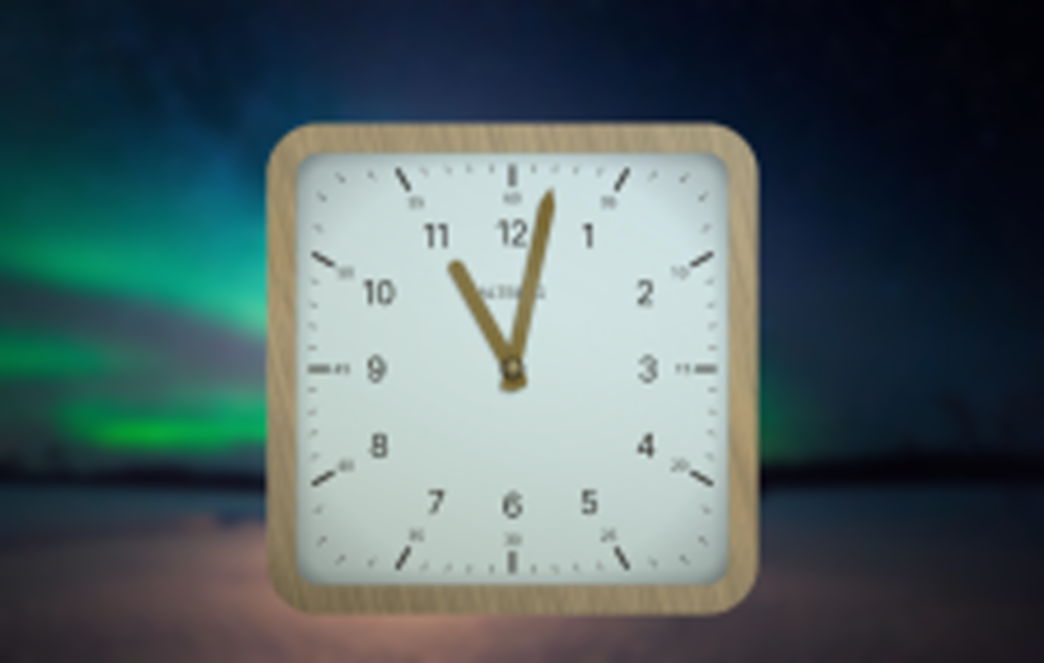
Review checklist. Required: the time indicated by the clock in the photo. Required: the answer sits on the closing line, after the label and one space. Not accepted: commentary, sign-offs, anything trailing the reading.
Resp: 11:02
